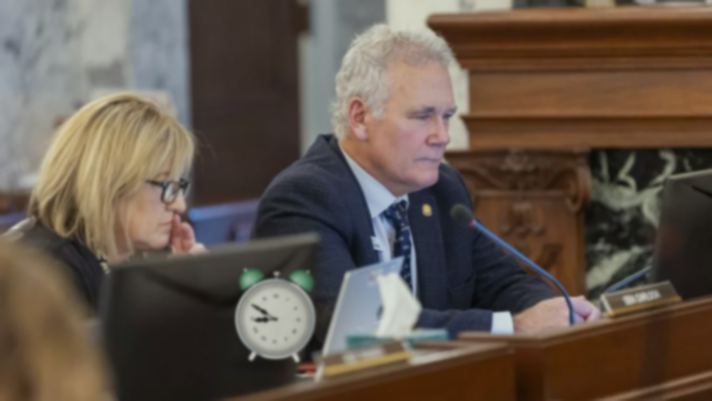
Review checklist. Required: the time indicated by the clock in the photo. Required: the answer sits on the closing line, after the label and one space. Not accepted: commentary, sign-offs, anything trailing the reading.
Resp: 8:50
